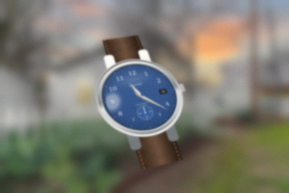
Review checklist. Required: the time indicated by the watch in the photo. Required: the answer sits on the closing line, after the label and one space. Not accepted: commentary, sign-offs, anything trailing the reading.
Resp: 11:22
